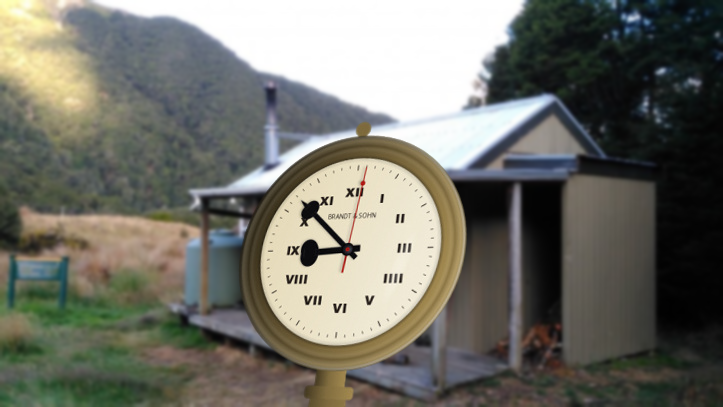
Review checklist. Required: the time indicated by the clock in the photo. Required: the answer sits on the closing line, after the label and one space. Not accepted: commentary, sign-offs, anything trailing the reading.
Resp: 8:52:01
